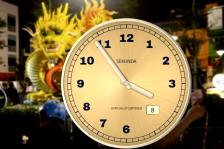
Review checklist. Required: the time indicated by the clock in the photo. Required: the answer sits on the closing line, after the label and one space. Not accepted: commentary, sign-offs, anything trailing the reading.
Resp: 3:54
